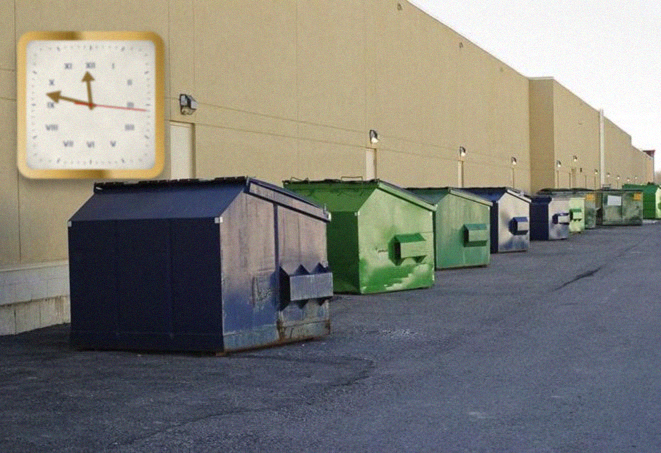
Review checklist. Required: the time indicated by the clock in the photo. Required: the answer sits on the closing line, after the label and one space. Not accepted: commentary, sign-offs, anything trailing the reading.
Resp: 11:47:16
